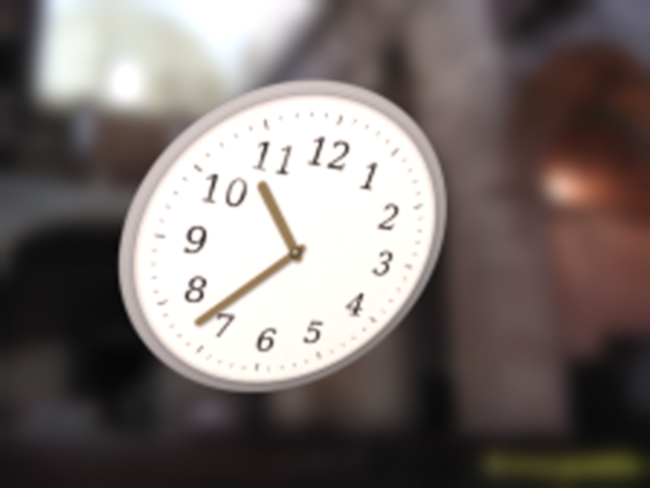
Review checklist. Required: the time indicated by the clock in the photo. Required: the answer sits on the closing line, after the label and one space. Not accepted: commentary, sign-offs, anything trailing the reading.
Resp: 10:37
